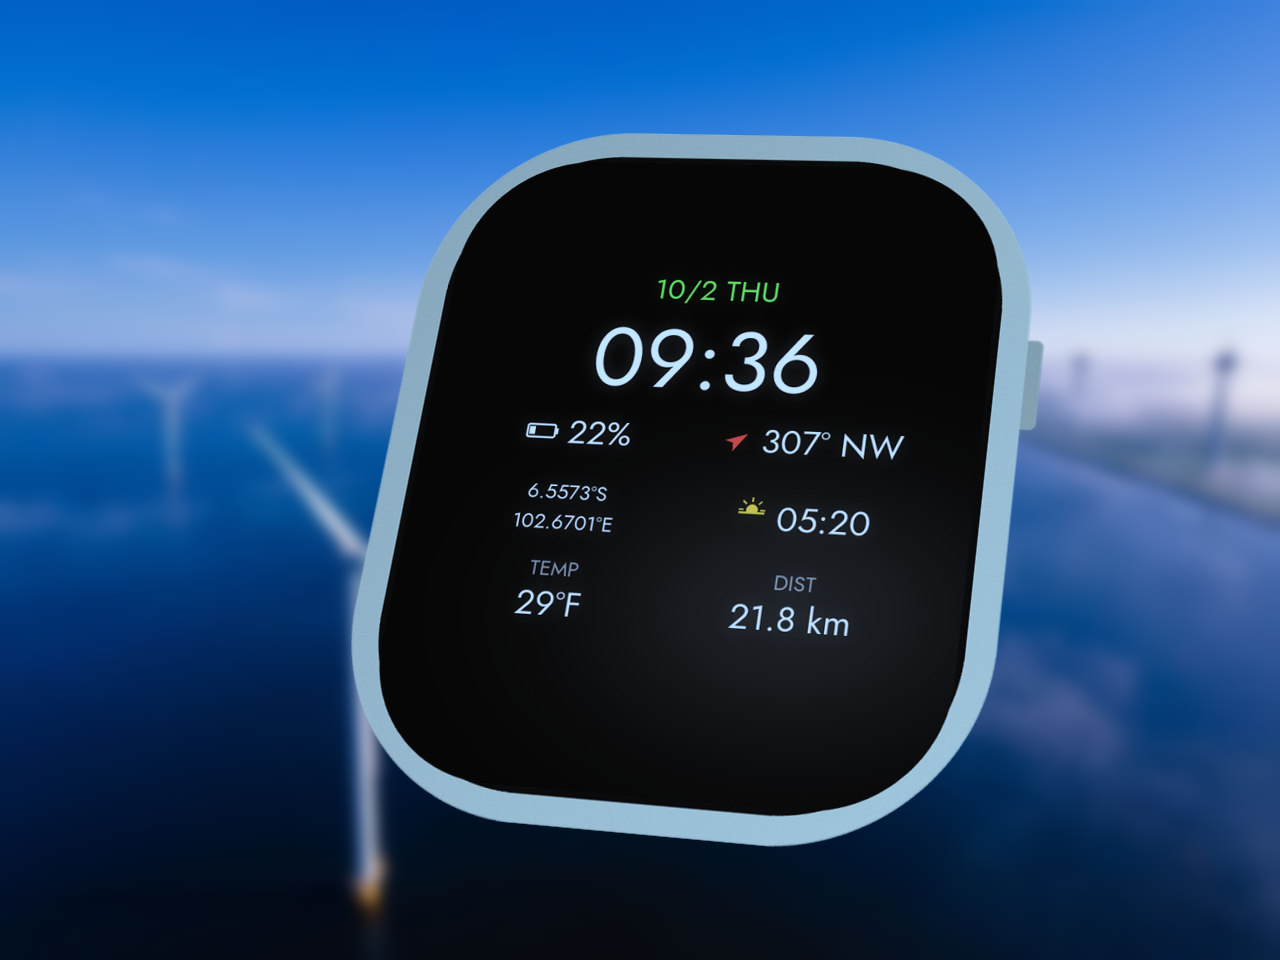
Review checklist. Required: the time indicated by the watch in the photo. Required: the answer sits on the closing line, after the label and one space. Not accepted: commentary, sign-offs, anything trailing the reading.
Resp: 9:36
